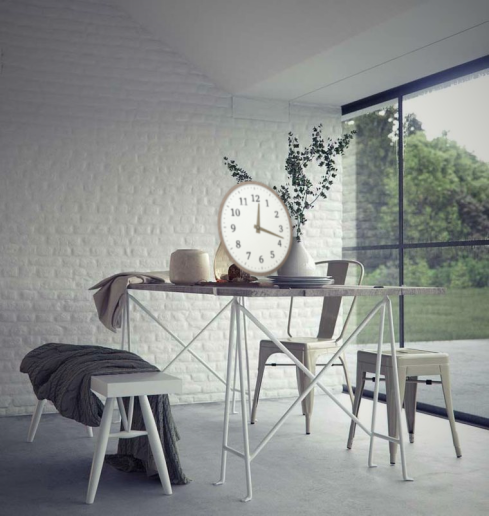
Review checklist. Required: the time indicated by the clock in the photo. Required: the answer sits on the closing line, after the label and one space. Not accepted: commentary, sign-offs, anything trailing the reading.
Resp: 12:18
